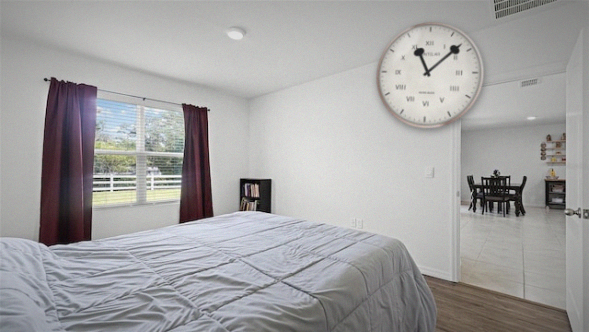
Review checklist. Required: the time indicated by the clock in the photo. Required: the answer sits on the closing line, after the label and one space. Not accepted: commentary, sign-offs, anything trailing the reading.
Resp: 11:08
